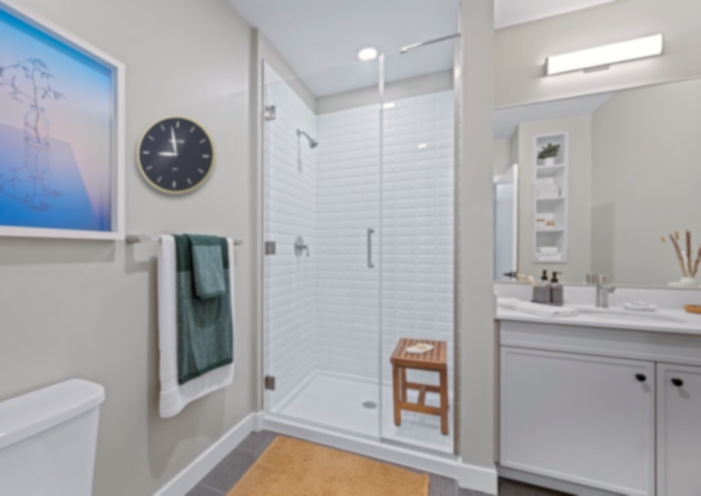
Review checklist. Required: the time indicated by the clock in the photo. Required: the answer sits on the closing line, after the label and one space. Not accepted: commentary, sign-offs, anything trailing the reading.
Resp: 8:58
